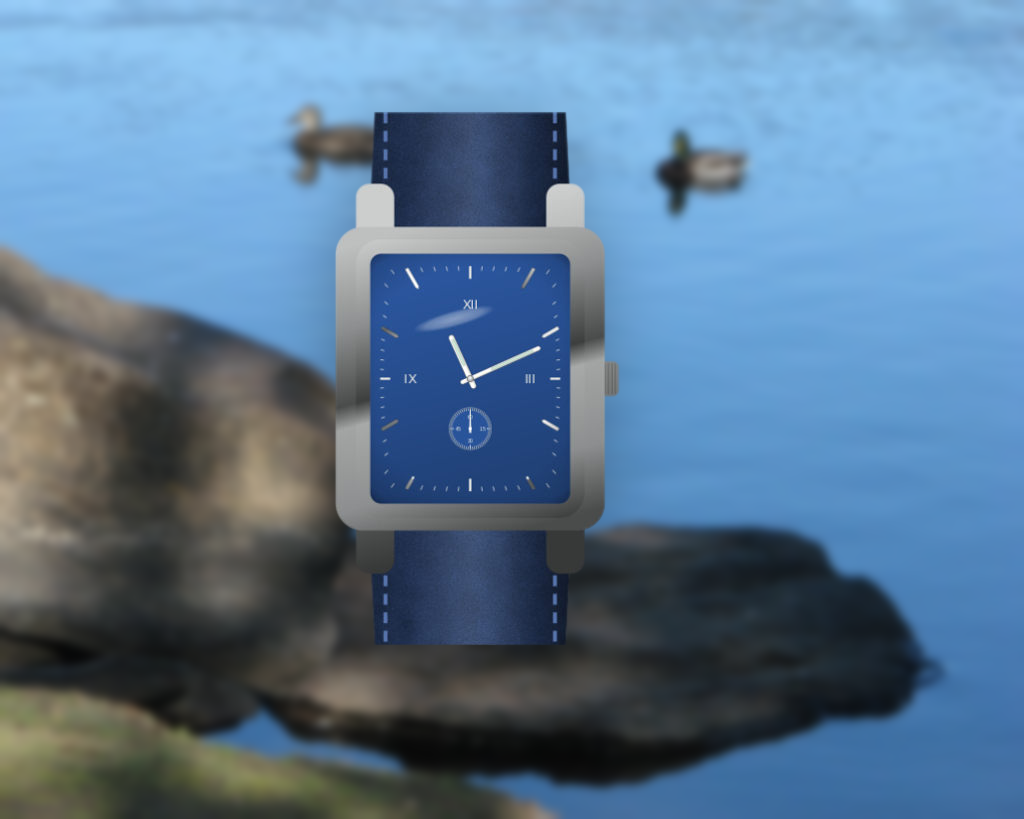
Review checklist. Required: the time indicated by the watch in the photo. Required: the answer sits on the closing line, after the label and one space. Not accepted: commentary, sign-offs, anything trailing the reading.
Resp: 11:11
